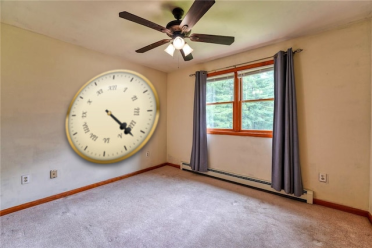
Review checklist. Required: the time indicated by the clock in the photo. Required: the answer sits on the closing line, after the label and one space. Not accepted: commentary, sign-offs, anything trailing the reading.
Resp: 4:22
